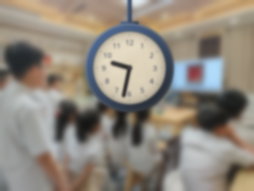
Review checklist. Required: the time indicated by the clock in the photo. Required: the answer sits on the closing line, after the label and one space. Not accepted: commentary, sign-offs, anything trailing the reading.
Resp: 9:32
